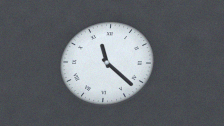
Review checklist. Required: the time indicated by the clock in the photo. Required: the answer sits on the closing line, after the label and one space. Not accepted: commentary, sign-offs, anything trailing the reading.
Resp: 11:22
